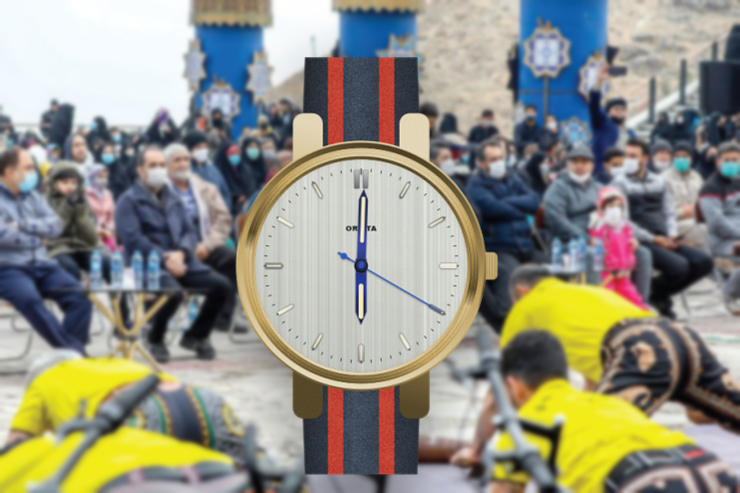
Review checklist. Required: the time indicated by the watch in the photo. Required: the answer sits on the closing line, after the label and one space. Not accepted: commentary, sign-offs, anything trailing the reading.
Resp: 6:00:20
